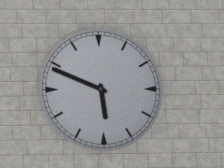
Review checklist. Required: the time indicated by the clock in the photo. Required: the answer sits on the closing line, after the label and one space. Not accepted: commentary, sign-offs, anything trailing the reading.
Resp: 5:49
